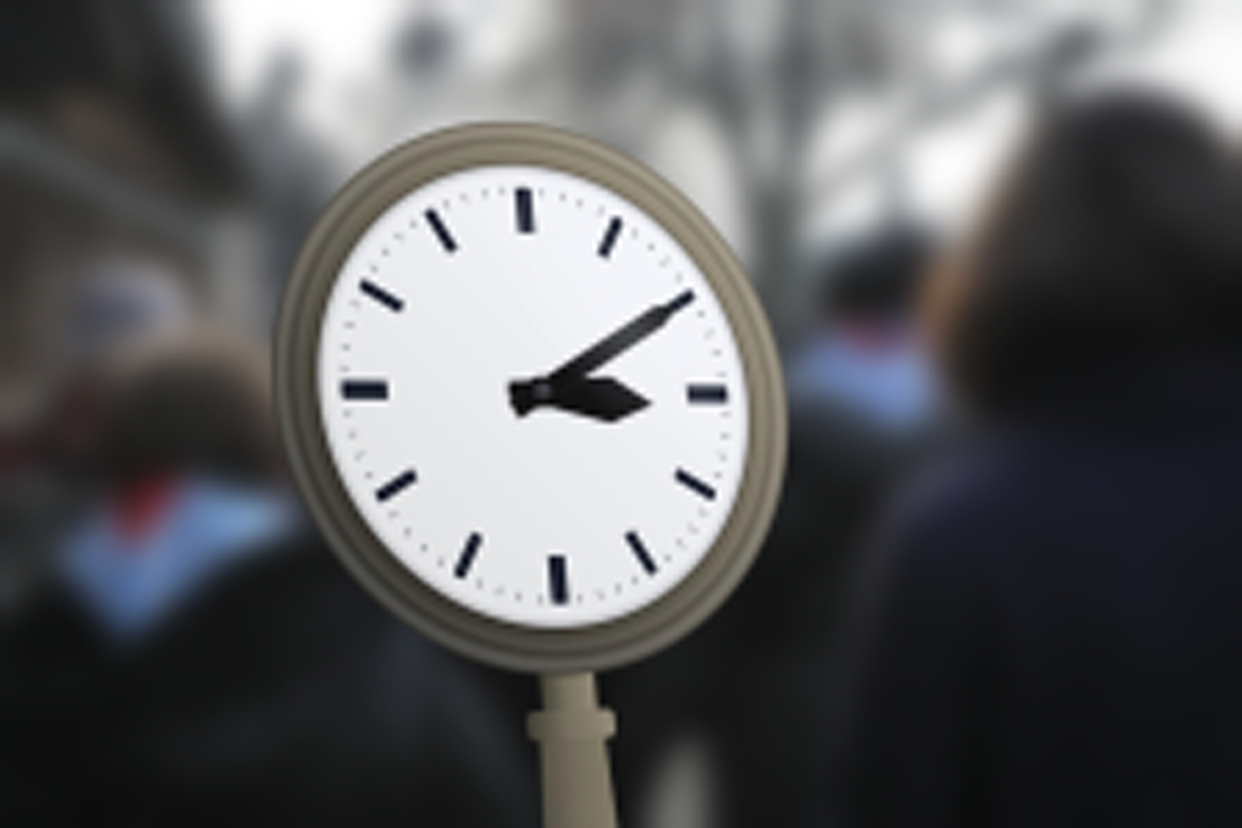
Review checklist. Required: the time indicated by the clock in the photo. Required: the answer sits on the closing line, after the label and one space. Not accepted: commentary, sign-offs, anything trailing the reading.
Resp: 3:10
